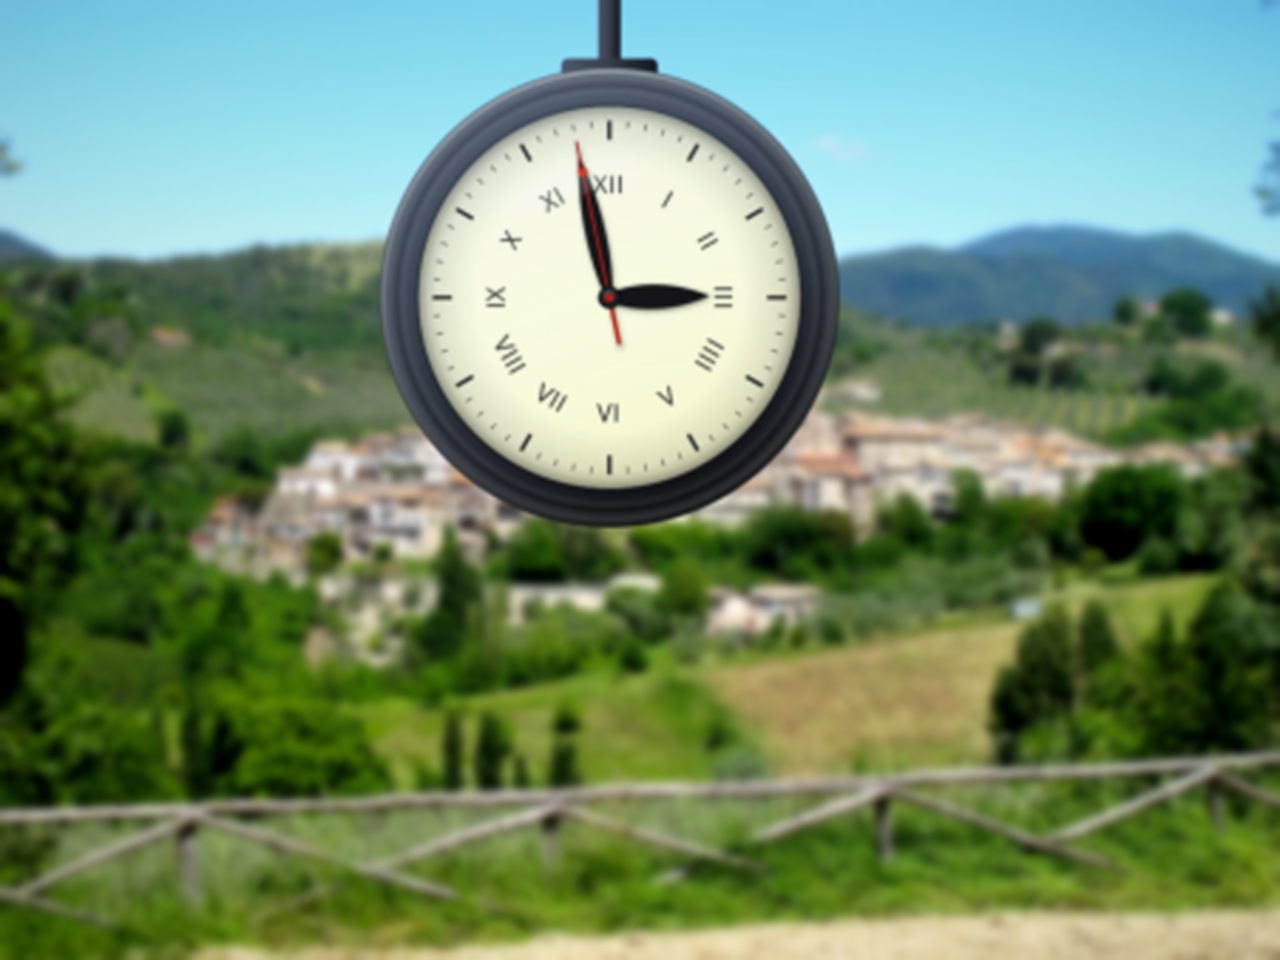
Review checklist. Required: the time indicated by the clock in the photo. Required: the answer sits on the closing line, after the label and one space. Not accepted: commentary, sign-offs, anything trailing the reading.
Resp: 2:57:58
